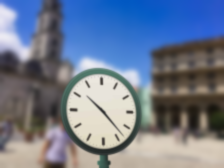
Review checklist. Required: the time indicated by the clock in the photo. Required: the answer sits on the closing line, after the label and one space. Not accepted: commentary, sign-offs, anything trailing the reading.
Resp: 10:23
